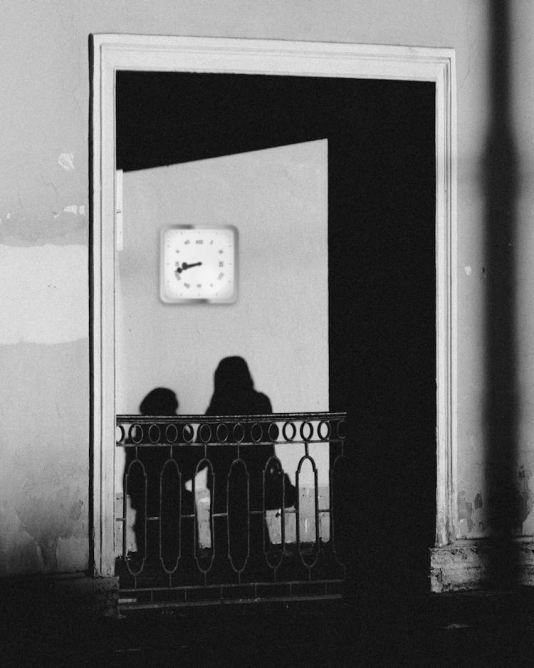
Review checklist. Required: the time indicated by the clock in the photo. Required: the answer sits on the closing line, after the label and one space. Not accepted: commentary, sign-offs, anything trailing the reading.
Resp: 8:42
